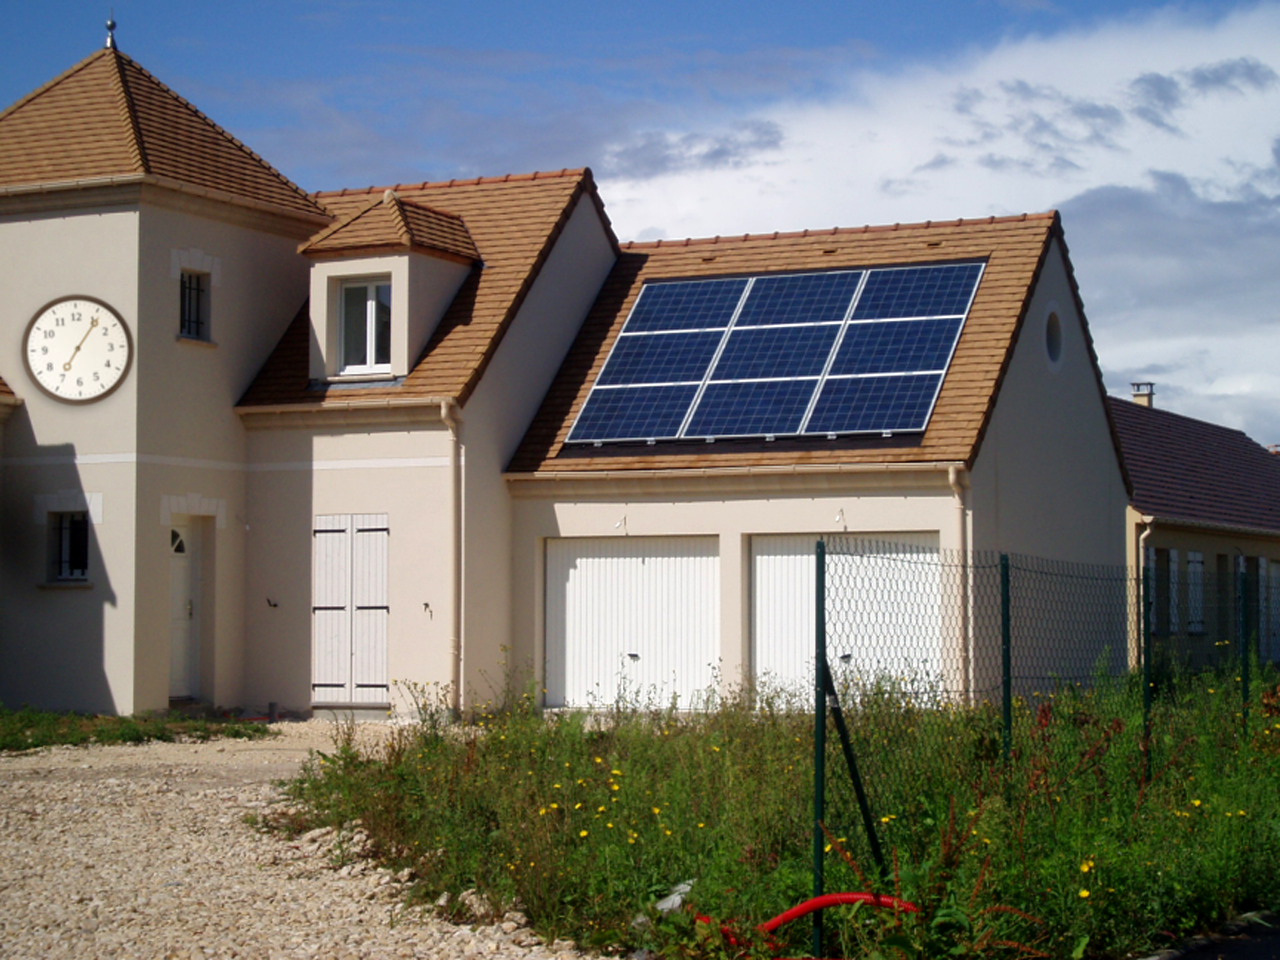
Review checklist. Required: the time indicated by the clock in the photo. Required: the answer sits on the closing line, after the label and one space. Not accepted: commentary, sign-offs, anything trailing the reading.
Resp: 7:06
